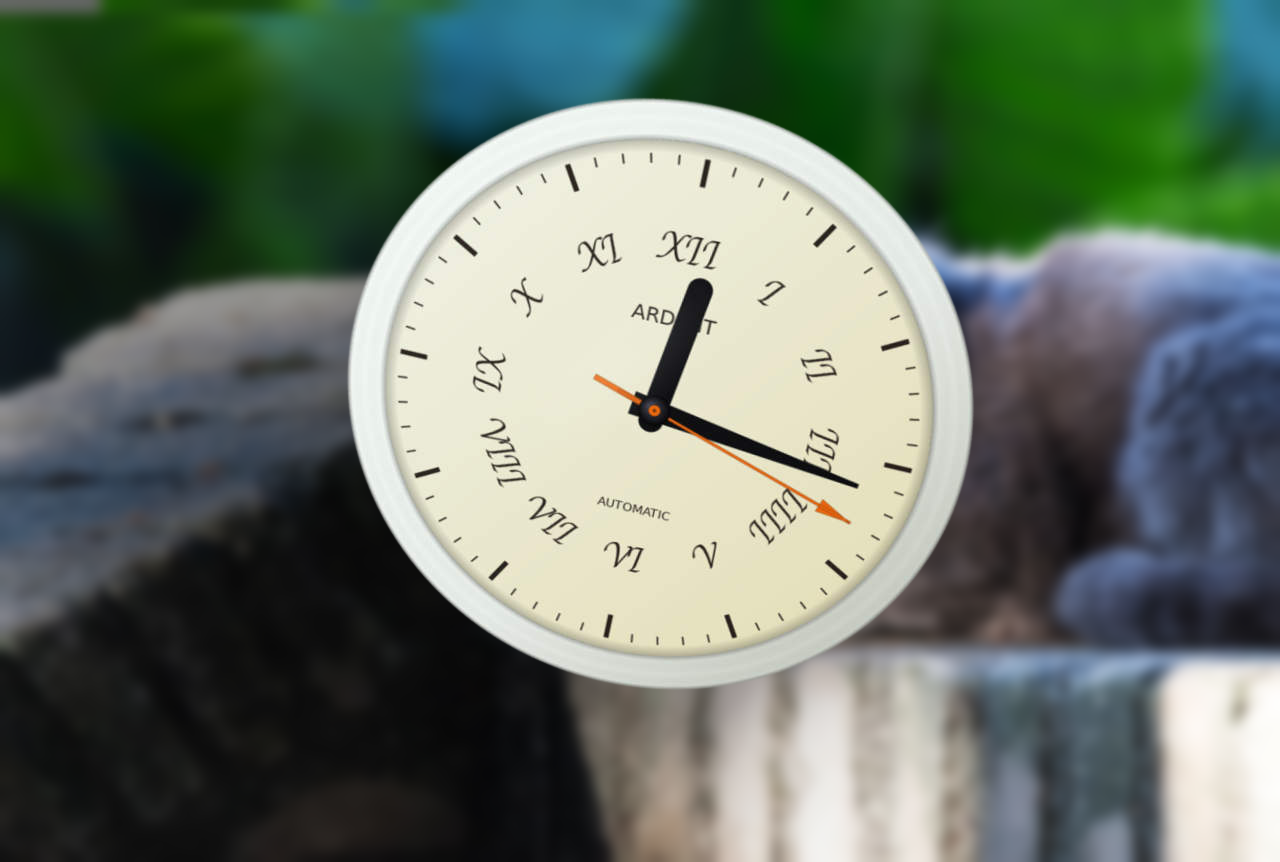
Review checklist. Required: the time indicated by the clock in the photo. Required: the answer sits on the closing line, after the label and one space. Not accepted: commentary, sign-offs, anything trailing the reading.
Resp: 12:16:18
